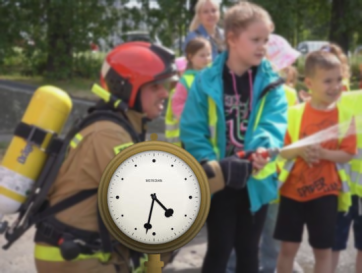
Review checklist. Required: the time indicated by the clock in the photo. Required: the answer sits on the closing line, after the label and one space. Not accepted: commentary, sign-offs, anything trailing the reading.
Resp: 4:32
